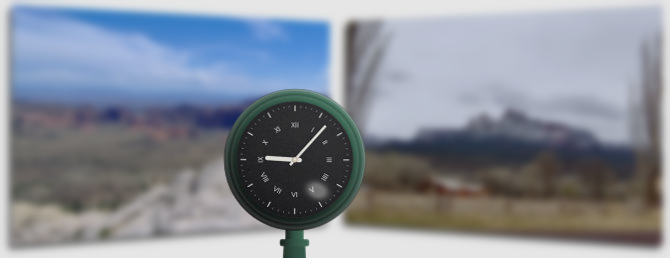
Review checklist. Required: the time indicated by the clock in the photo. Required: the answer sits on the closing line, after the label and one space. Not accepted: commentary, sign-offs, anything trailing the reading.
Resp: 9:07
